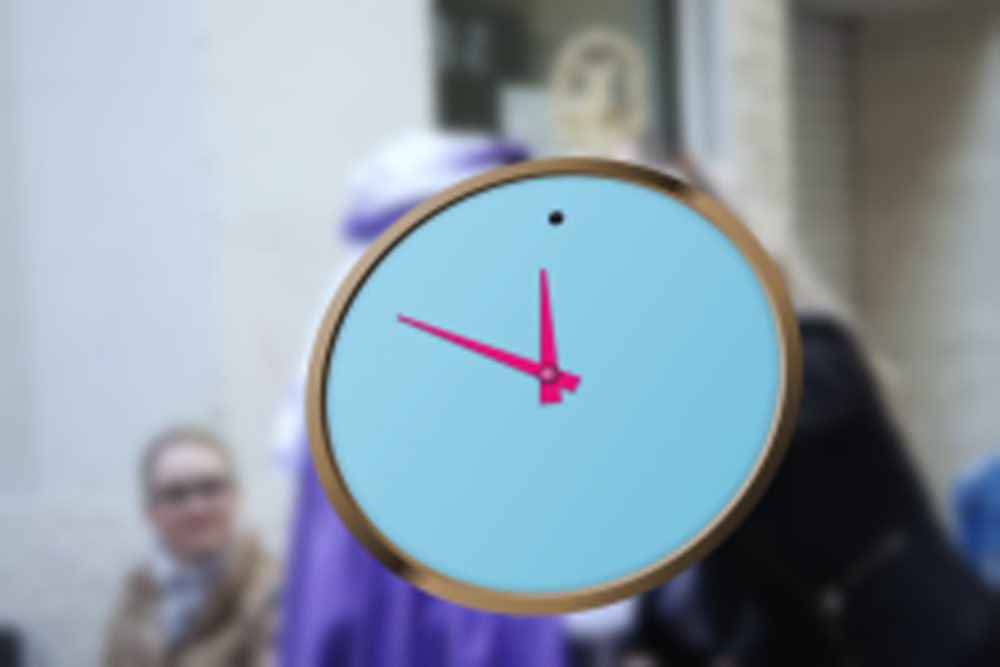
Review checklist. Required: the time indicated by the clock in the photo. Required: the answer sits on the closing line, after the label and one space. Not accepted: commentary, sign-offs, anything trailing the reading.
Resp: 11:49
